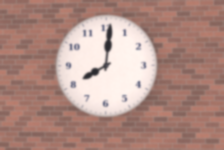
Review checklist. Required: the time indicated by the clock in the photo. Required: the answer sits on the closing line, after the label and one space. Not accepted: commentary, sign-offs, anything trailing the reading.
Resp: 8:01
